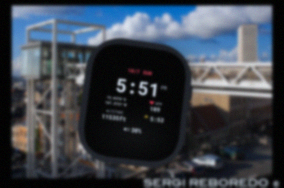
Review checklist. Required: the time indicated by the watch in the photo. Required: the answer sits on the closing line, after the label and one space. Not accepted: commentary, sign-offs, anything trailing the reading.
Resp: 5:51
